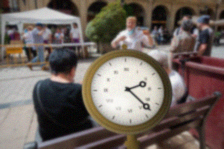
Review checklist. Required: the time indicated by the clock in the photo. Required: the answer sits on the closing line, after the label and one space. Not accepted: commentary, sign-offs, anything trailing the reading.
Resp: 2:23
